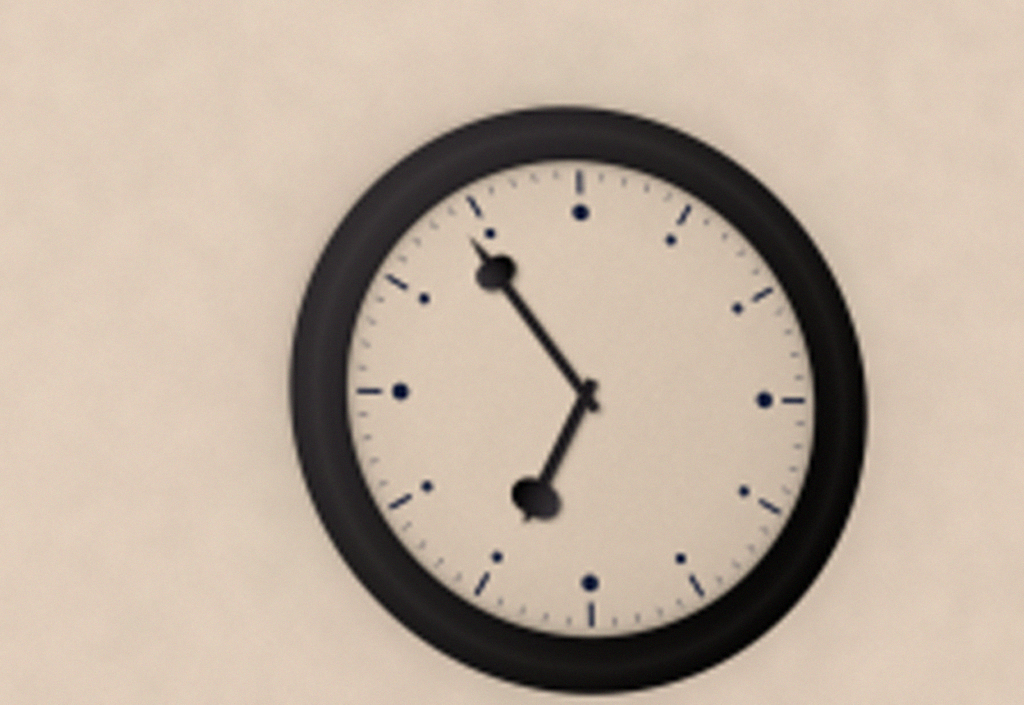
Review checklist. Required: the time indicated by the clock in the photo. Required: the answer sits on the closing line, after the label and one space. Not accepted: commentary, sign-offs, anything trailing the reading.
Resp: 6:54
